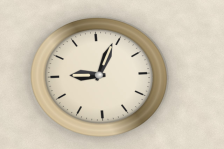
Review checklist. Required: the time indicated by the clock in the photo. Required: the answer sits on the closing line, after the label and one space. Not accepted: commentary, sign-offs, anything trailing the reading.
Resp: 9:04
